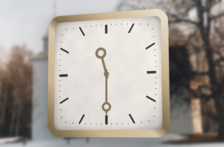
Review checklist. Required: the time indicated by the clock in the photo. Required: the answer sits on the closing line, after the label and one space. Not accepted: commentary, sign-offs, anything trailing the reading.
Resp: 11:30
